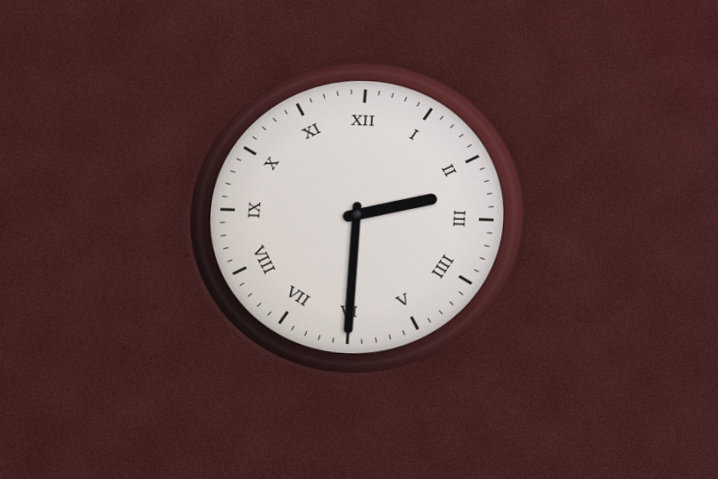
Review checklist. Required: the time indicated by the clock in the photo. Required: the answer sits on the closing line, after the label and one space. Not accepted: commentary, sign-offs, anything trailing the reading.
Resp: 2:30
